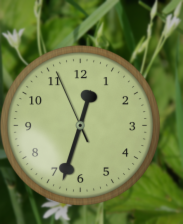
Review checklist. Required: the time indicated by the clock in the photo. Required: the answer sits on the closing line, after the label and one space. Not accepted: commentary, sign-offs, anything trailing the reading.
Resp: 12:32:56
